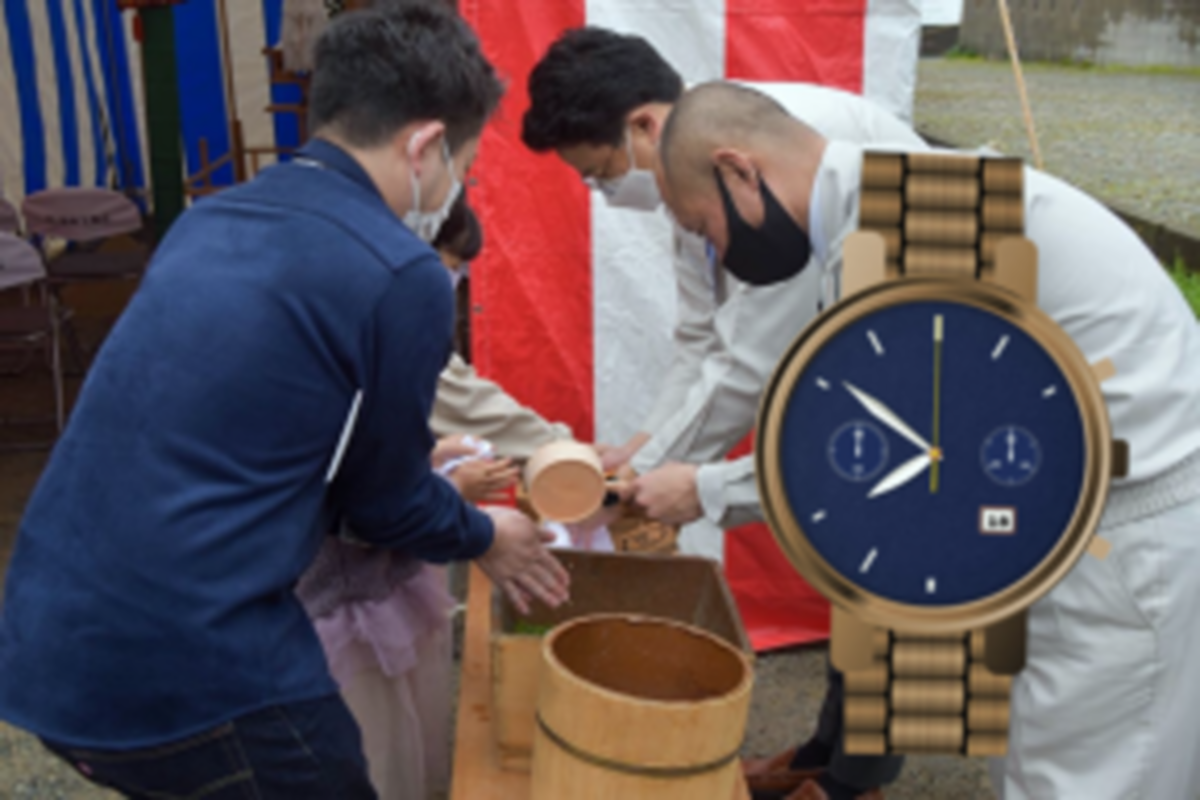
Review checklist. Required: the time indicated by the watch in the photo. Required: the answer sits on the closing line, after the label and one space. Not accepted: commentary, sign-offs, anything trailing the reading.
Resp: 7:51
